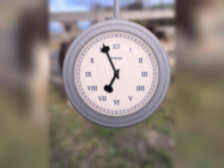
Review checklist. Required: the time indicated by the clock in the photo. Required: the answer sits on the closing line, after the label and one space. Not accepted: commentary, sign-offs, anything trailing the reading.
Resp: 6:56
